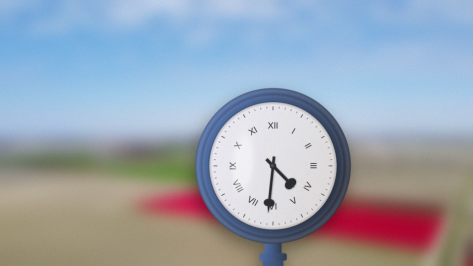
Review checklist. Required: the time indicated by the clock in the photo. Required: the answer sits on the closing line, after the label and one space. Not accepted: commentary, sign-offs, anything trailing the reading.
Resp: 4:31
